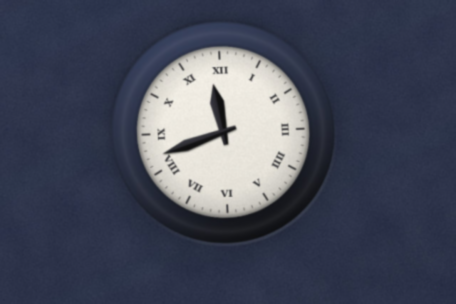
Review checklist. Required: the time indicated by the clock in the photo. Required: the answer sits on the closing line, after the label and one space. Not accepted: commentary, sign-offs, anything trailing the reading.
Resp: 11:42
